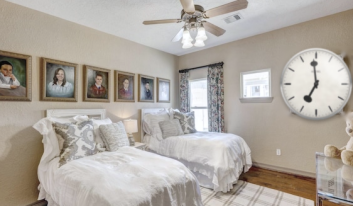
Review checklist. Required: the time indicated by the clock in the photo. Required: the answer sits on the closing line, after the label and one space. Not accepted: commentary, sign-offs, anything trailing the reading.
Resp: 6:59
